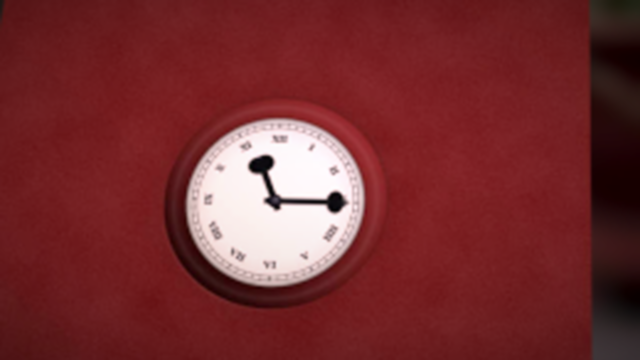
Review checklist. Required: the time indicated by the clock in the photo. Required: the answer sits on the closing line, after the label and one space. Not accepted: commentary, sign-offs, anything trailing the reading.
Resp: 11:15
